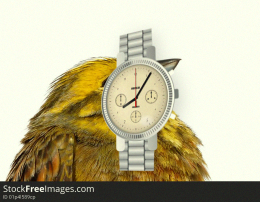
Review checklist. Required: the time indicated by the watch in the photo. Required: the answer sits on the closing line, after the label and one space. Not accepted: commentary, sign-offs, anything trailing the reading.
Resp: 8:06
